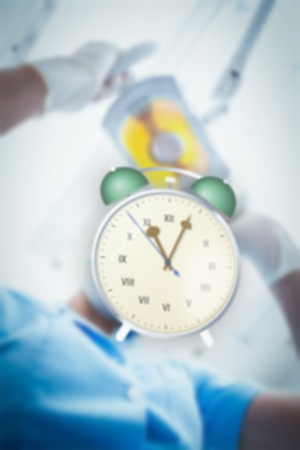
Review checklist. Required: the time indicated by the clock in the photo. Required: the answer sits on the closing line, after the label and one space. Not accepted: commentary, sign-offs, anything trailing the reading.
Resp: 11:03:53
